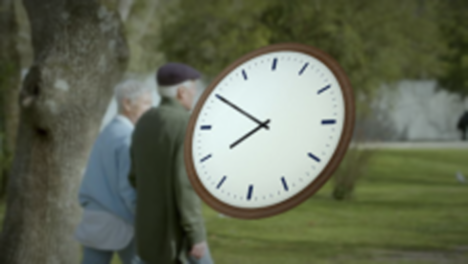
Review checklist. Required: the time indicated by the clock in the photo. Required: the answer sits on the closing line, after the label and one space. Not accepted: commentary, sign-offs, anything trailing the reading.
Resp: 7:50
